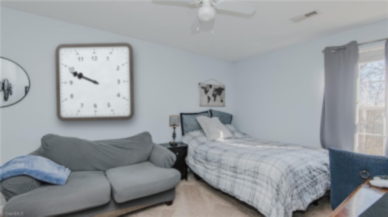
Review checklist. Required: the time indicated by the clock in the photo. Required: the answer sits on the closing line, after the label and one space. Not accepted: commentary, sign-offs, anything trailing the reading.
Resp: 9:49
